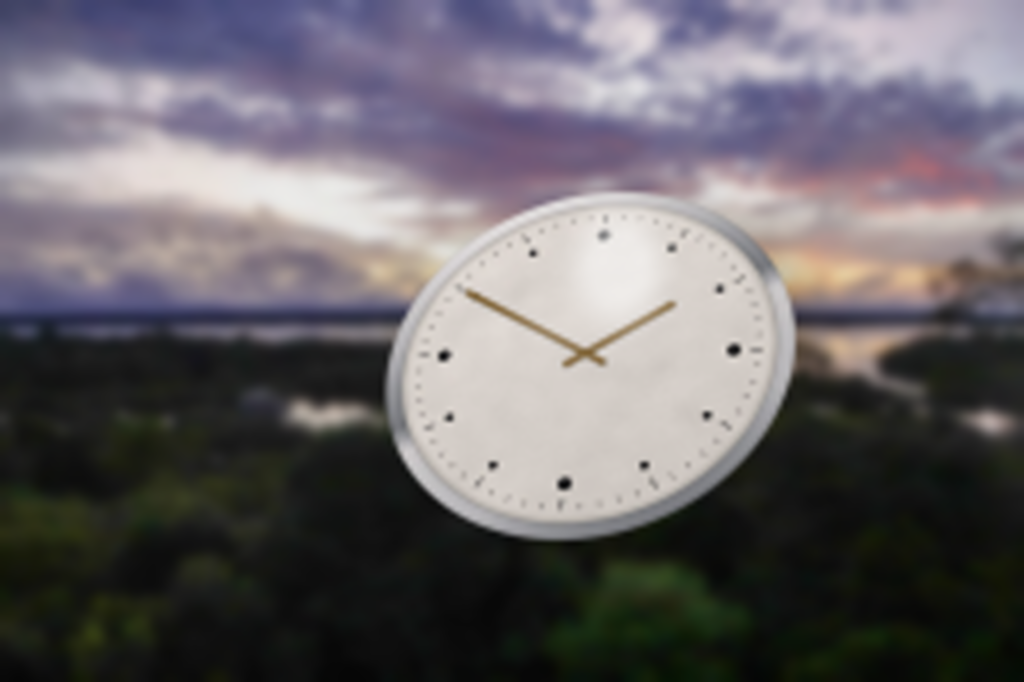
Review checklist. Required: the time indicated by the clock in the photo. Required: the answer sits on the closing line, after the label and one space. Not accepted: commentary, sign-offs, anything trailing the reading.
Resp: 1:50
